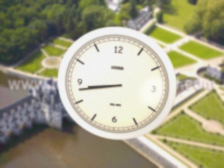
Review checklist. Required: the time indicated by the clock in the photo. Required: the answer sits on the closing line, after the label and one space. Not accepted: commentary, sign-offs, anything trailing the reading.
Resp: 8:43
